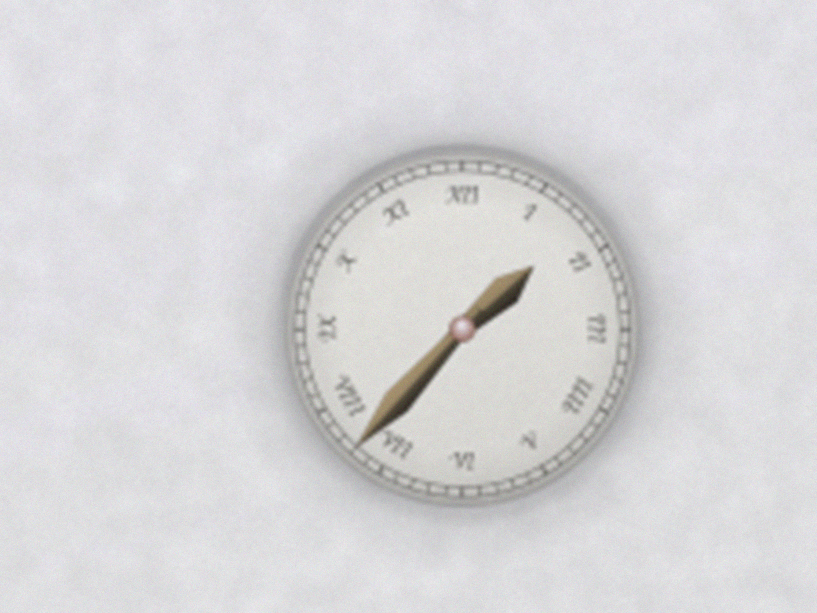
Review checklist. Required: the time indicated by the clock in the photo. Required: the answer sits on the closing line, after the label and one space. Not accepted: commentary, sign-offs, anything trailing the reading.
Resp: 1:37
